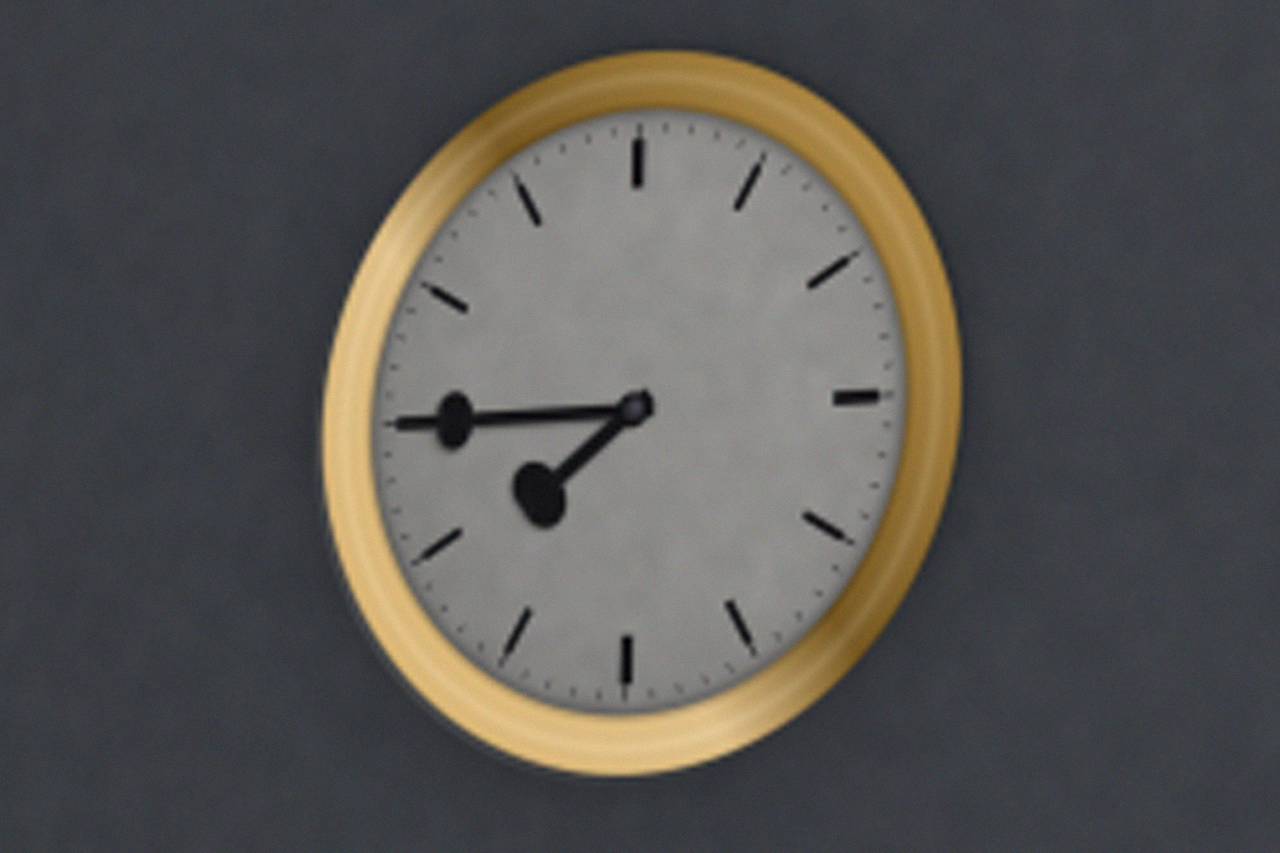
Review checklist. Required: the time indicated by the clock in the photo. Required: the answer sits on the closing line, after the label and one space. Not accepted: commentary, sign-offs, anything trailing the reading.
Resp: 7:45
